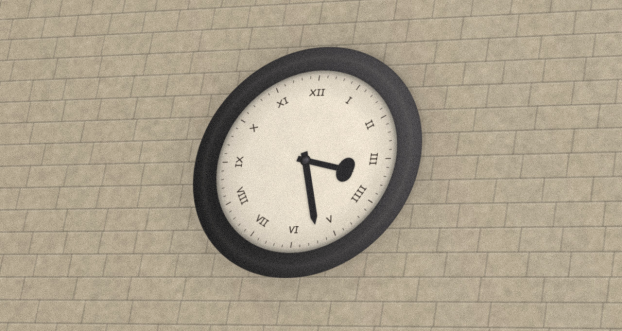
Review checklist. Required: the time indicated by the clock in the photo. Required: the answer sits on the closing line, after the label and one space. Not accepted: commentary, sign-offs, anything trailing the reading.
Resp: 3:27
